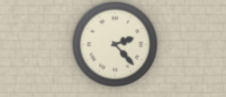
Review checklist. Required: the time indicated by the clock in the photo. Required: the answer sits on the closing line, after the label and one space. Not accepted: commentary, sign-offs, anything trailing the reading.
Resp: 2:23
